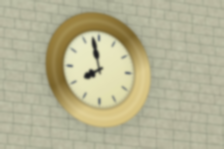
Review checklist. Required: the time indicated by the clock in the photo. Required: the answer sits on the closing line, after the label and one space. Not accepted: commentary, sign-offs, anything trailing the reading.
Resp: 7:58
